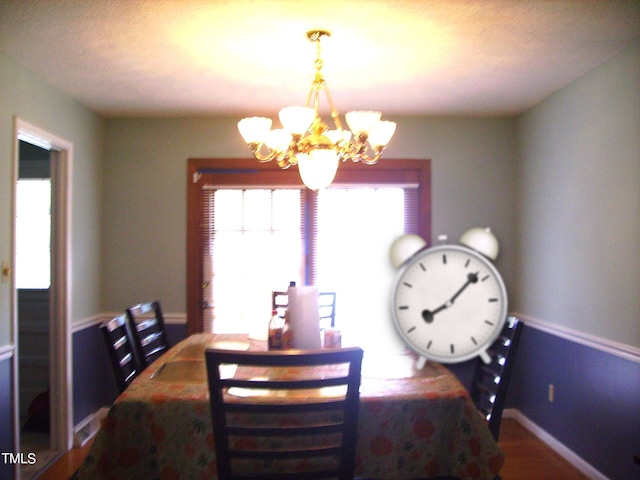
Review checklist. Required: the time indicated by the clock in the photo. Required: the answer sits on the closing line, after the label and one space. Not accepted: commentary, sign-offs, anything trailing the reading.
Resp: 8:08
